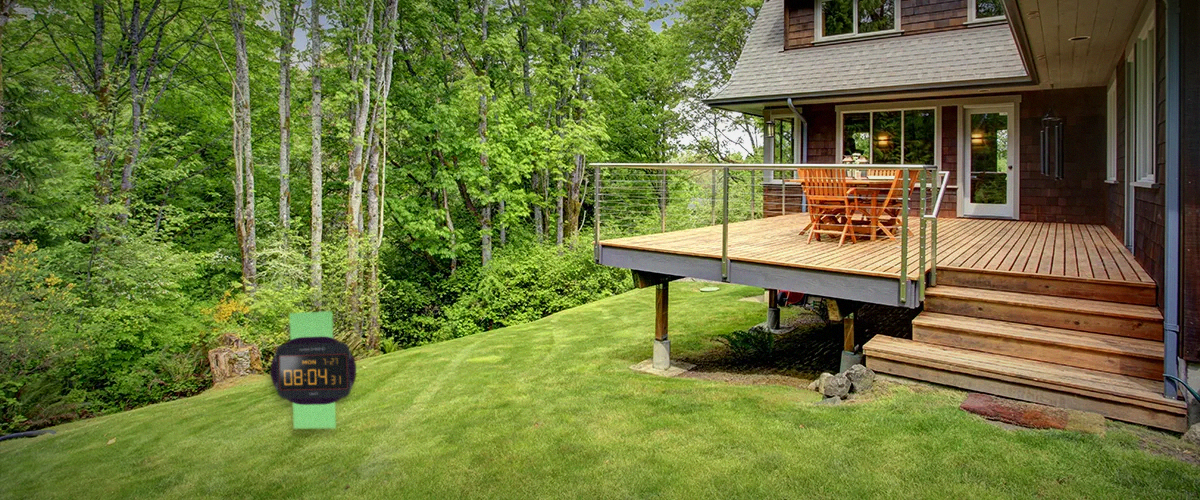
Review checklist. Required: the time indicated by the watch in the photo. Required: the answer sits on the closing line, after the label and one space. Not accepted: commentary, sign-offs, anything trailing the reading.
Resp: 8:04
